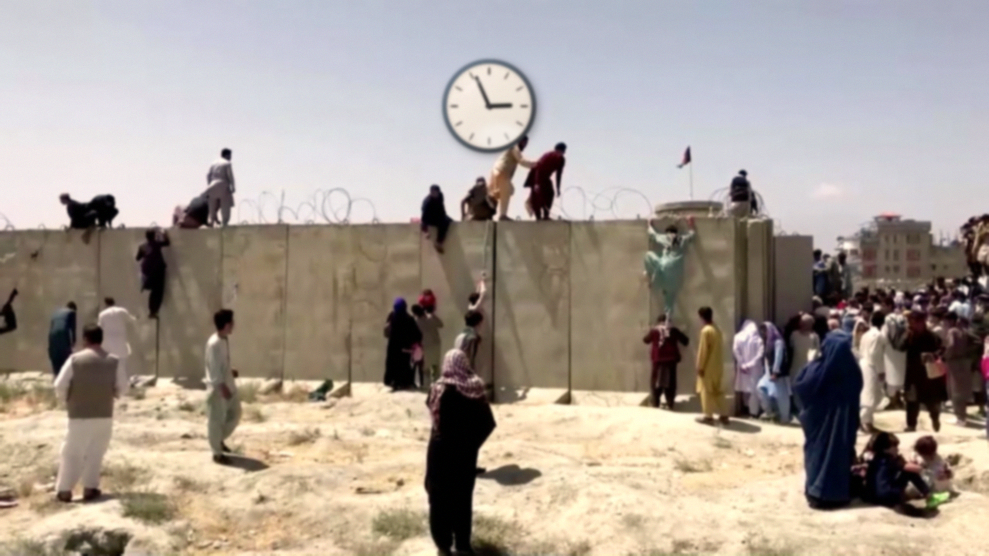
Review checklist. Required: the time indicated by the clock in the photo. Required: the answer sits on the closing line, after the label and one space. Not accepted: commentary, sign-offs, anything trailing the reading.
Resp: 2:56
